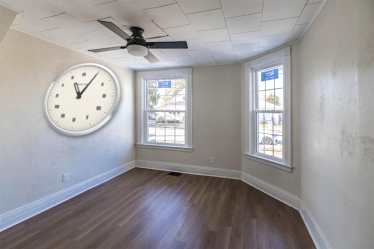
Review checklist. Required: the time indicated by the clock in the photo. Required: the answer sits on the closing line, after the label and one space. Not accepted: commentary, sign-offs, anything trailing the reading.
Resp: 11:05
